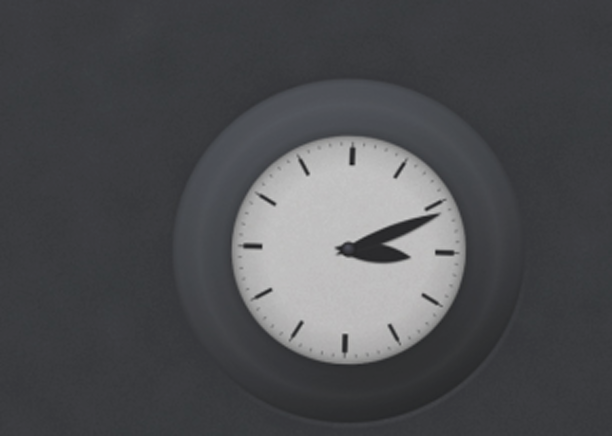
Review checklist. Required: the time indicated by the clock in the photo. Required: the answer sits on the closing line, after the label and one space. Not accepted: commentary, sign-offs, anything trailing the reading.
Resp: 3:11
